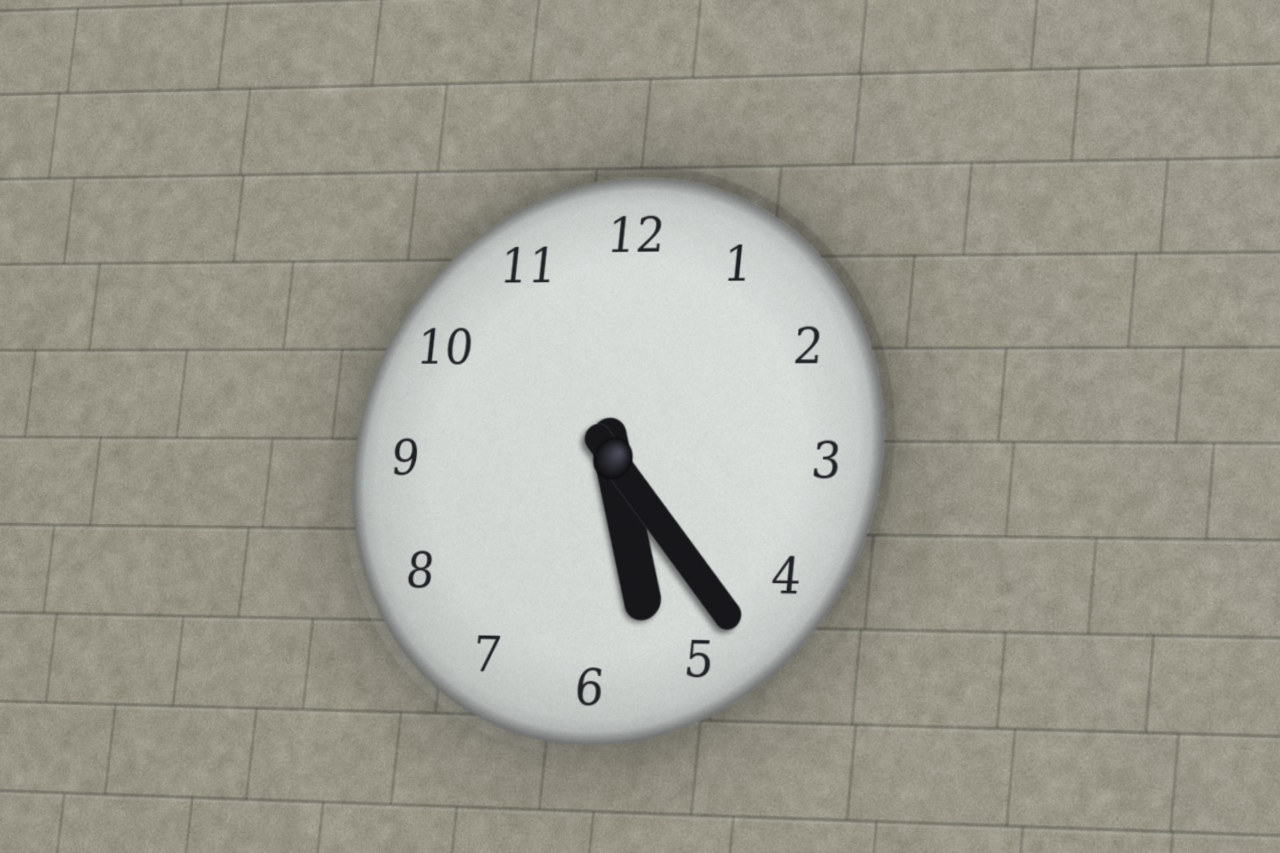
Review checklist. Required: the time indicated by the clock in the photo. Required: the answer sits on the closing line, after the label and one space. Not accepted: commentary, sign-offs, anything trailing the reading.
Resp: 5:23
